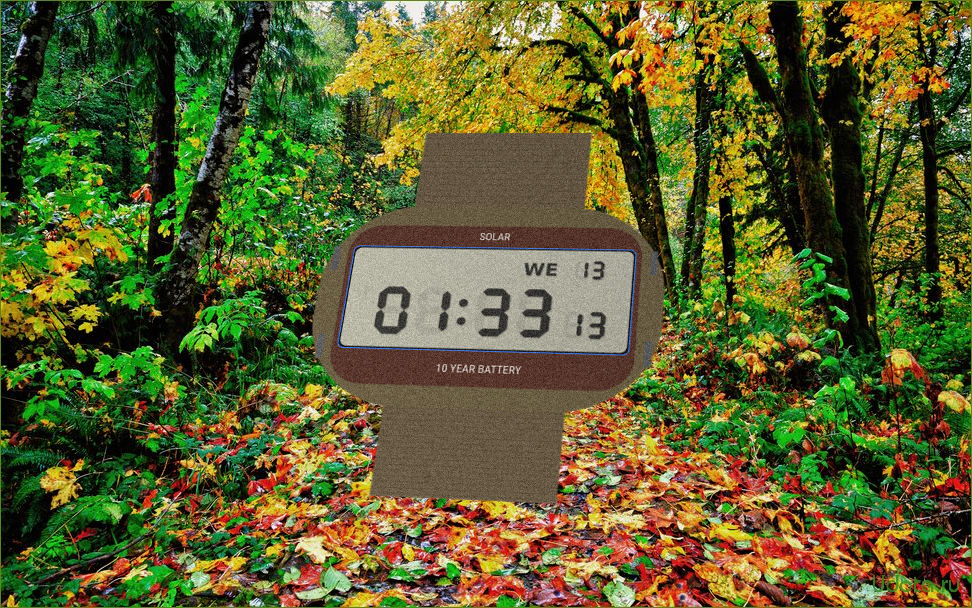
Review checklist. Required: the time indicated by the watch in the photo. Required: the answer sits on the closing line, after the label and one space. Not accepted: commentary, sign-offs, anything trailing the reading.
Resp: 1:33:13
